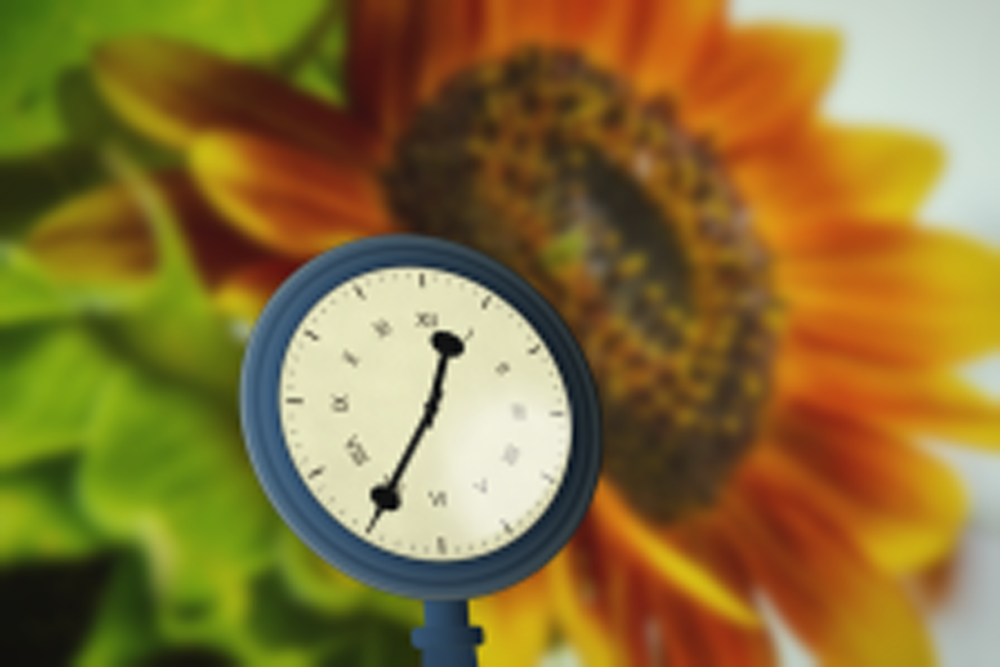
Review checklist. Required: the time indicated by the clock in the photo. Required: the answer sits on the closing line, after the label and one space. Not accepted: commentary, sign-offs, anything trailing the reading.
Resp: 12:35
